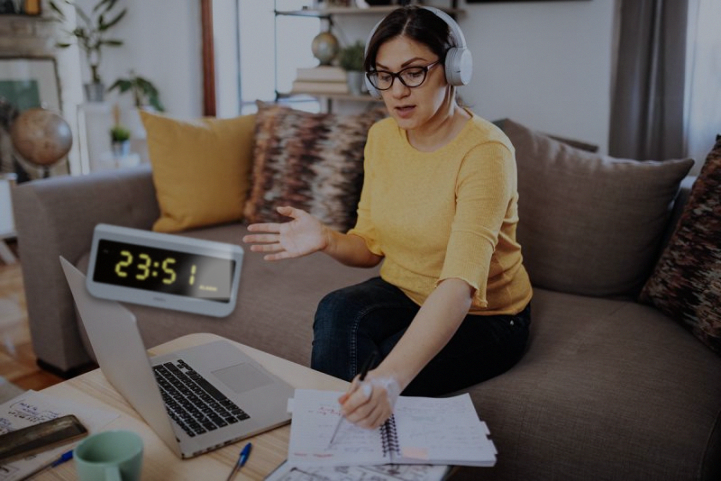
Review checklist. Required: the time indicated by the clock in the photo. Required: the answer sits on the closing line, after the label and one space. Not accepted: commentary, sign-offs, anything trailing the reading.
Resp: 23:51
